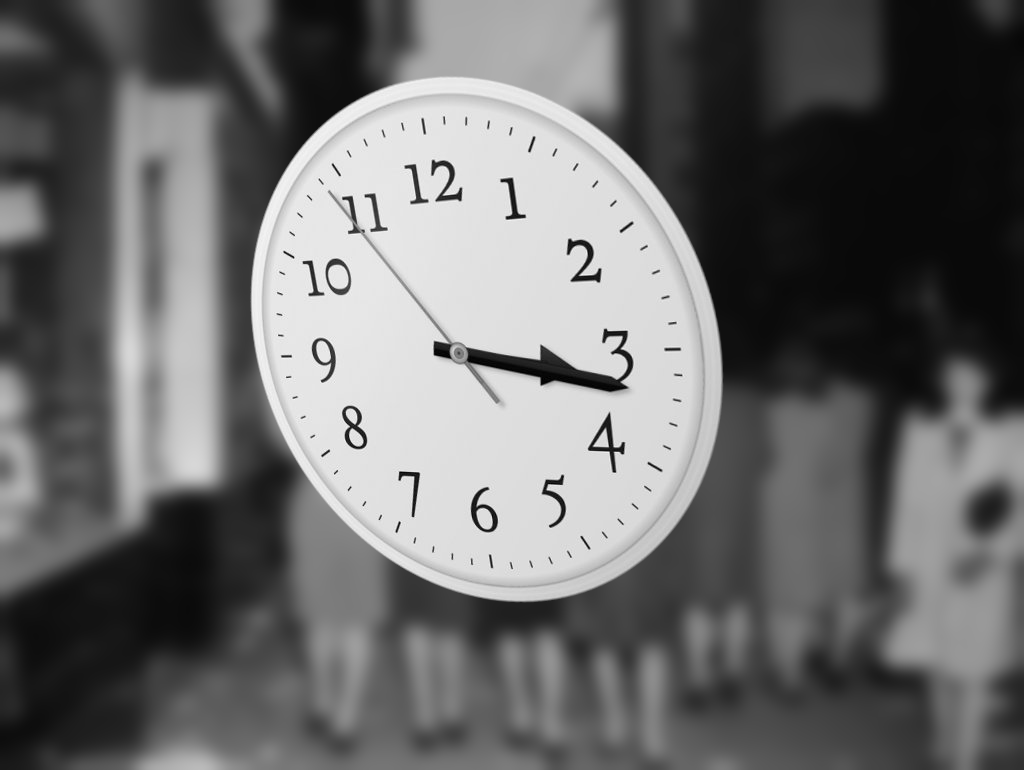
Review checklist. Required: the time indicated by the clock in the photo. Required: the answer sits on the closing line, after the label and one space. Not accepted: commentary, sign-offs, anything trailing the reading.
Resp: 3:16:54
